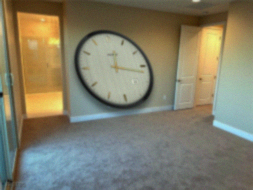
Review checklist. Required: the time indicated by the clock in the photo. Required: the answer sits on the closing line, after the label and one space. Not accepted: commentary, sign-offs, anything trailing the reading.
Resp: 12:17
